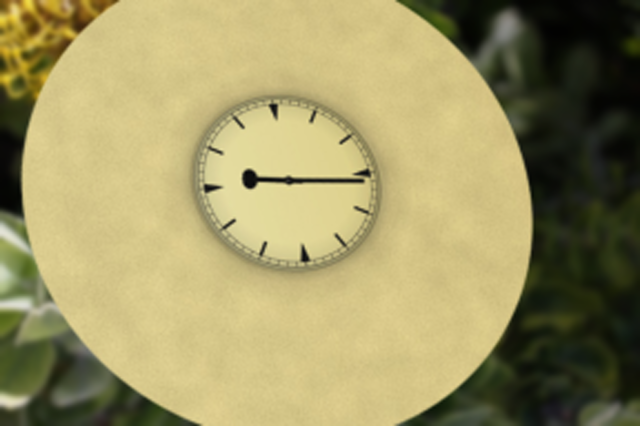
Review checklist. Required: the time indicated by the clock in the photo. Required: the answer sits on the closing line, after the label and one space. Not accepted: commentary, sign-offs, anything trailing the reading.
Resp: 9:16
